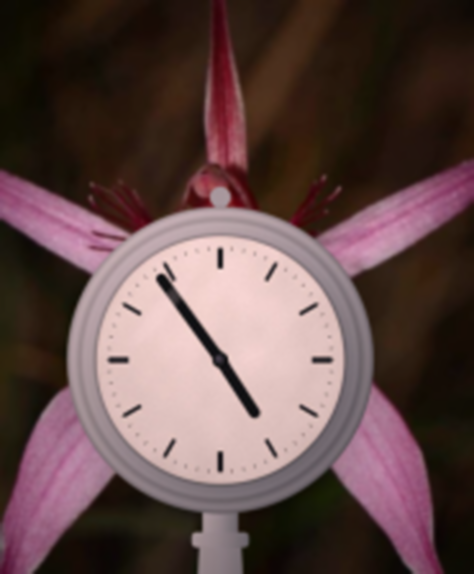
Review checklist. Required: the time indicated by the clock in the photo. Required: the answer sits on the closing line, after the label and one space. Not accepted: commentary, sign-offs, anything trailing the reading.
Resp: 4:54
